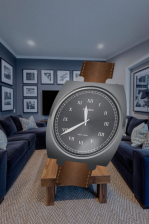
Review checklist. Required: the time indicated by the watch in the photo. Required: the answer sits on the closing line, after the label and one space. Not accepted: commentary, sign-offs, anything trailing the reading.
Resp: 11:39
